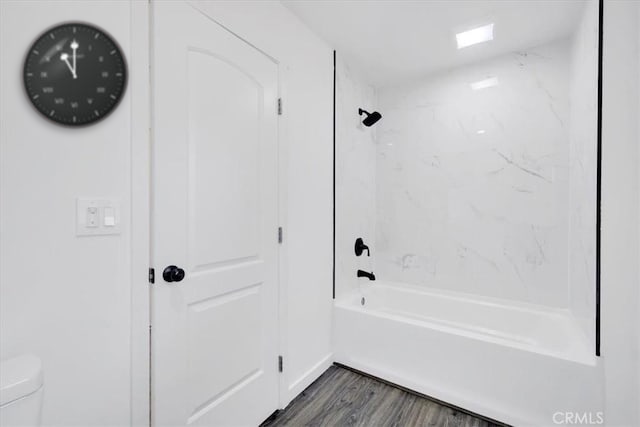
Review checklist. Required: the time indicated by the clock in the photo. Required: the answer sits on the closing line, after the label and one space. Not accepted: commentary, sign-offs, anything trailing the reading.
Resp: 11:00
